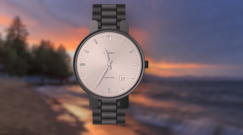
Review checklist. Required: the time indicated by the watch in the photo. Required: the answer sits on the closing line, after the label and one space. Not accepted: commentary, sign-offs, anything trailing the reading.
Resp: 11:35
